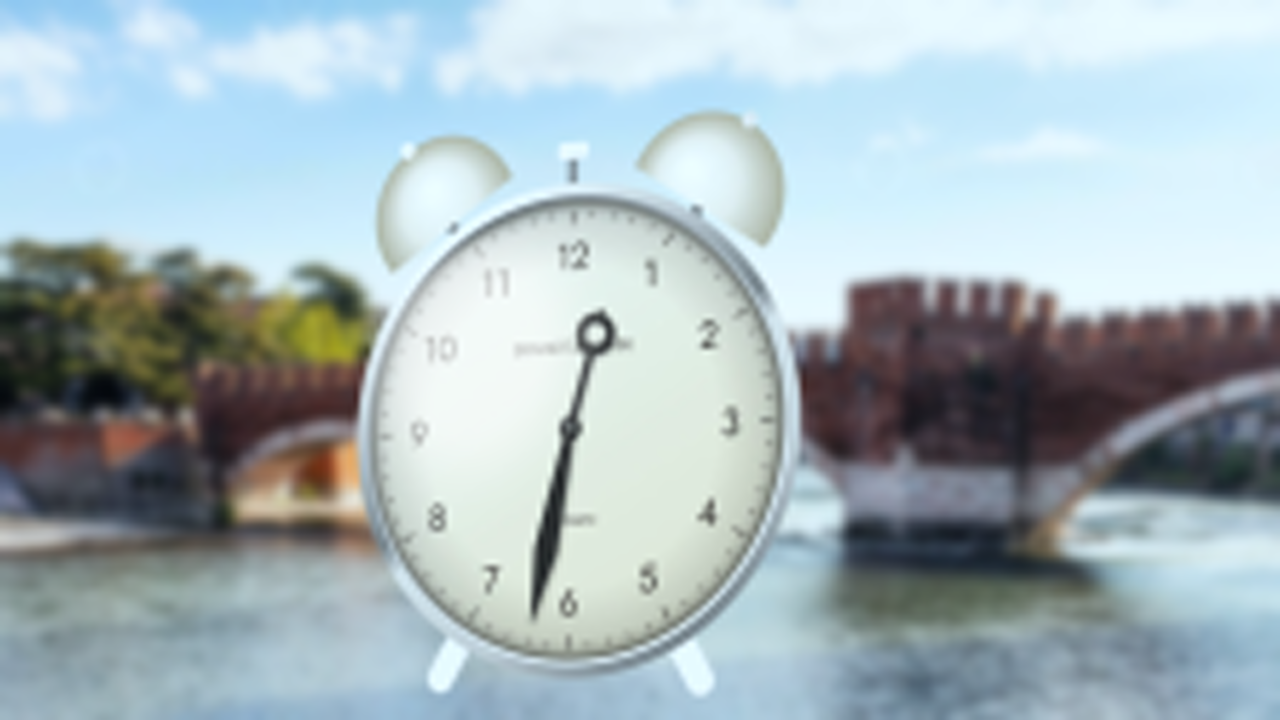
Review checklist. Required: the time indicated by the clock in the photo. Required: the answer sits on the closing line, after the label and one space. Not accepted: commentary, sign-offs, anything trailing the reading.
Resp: 12:32
